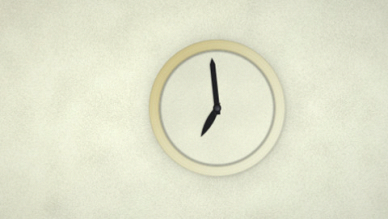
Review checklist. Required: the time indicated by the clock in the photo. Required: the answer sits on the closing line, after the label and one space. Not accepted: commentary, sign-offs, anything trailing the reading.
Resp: 6:59
